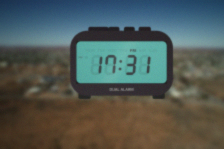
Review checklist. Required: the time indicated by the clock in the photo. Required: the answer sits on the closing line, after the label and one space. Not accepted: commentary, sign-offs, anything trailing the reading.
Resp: 17:31
